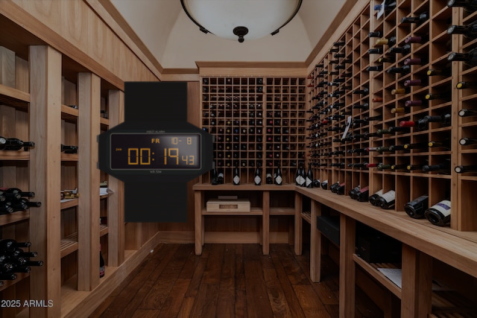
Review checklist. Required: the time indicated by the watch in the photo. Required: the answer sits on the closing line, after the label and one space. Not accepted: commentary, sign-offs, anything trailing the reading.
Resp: 0:19
